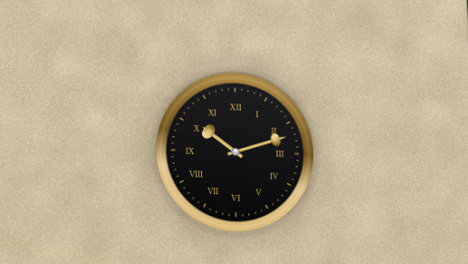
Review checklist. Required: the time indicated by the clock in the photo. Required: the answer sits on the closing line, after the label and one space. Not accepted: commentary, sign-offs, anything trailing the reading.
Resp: 10:12
